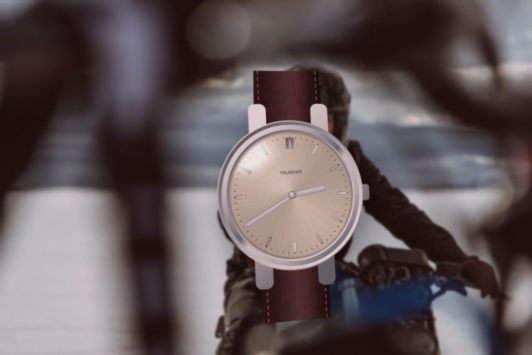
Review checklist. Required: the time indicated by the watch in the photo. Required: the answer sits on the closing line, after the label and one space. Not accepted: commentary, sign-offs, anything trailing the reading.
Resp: 2:40
